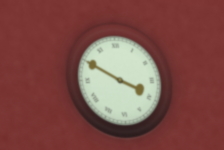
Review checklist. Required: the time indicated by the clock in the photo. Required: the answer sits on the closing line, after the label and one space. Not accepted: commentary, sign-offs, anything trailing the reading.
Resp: 3:50
